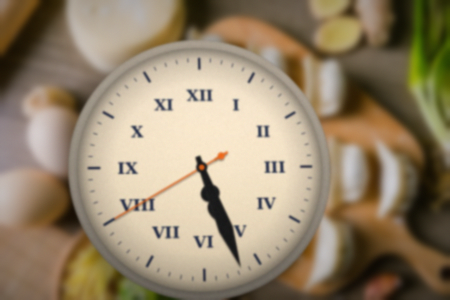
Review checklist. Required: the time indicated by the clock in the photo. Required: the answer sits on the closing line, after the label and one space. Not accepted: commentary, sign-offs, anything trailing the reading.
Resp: 5:26:40
